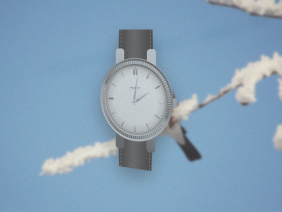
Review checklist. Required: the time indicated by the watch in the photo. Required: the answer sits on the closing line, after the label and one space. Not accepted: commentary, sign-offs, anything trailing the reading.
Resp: 2:01
